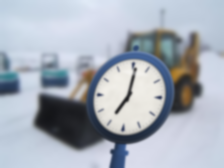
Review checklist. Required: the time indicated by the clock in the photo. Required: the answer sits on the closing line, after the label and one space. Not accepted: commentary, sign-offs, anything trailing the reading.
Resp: 7:01
